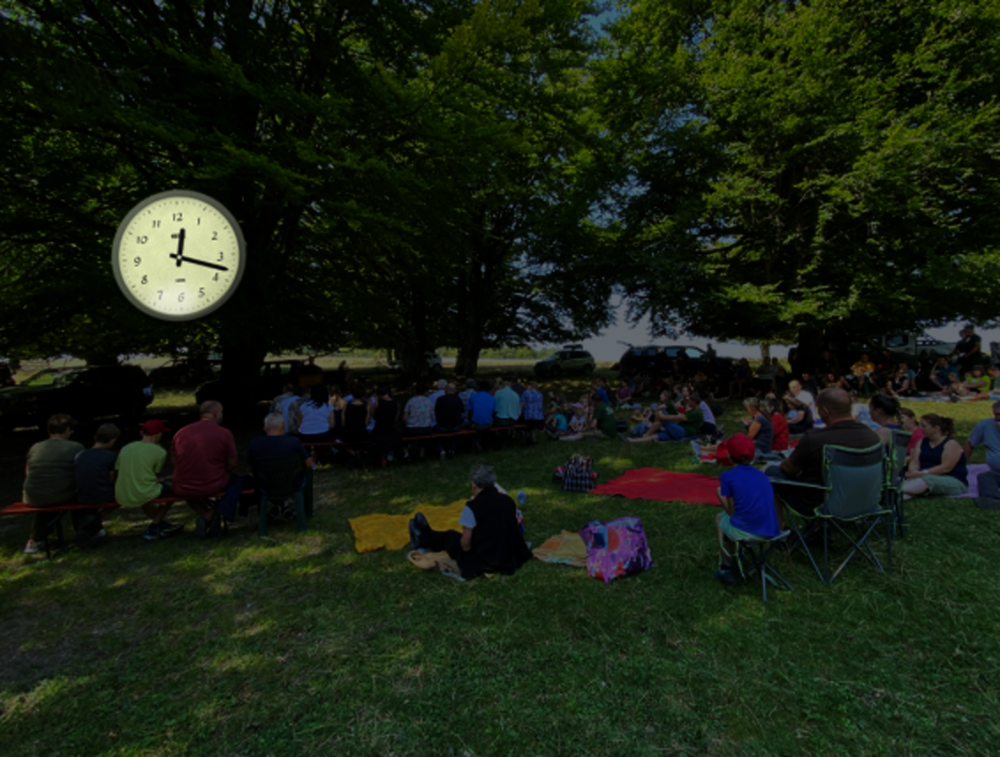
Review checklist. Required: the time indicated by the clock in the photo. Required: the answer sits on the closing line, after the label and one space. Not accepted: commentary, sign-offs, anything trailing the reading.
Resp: 12:18
